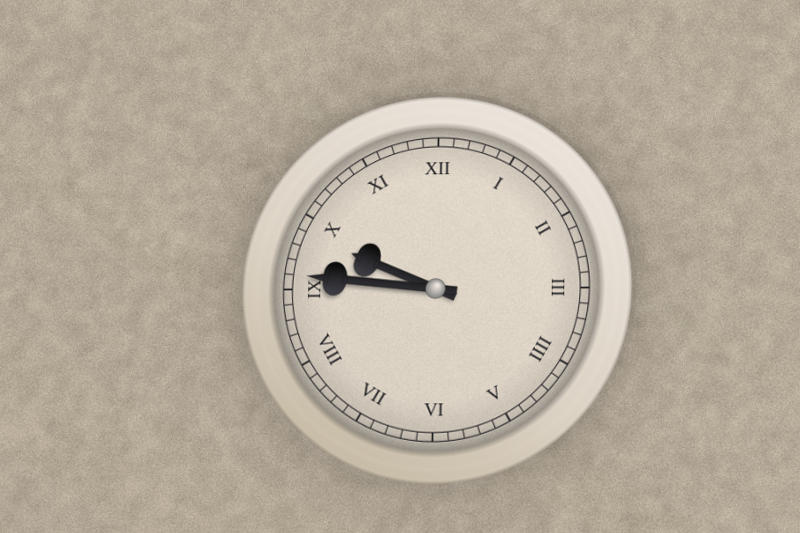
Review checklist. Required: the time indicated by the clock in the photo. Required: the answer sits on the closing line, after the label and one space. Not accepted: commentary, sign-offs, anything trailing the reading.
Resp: 9:46
